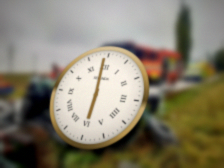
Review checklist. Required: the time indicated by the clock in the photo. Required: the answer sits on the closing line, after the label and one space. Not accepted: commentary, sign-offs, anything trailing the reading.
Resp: 5:59
